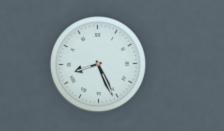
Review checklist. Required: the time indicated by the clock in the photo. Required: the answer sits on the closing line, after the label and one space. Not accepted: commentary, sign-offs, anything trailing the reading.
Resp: 8:26
